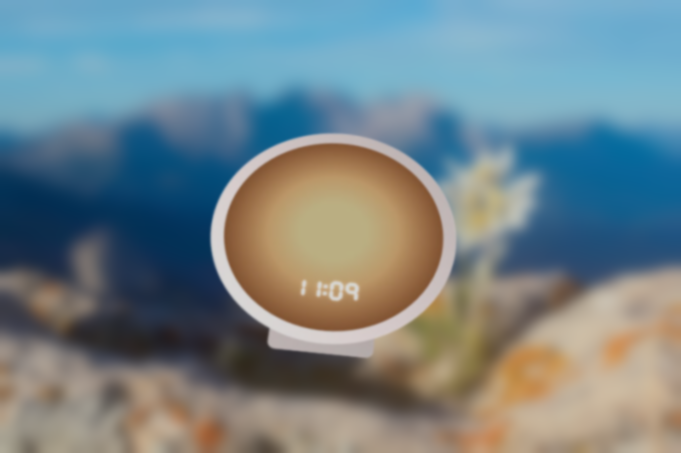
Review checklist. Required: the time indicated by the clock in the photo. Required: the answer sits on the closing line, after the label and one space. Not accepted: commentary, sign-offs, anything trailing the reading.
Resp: 11:09
